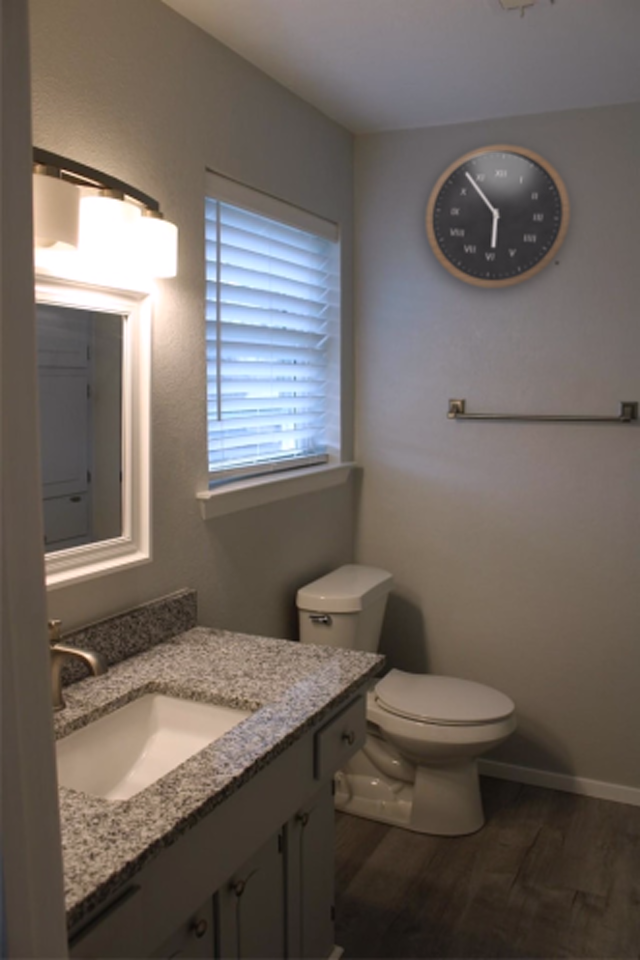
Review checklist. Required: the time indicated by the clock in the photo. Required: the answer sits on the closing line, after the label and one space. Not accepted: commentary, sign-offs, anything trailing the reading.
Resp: 5:53
